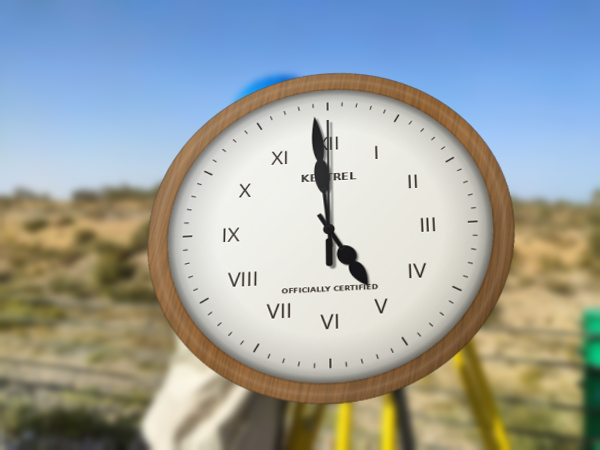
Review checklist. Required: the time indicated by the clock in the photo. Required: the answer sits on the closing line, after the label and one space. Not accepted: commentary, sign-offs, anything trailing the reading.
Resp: 4:59:00
